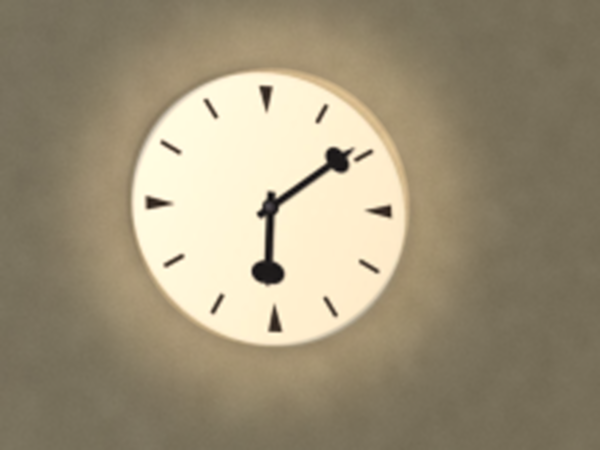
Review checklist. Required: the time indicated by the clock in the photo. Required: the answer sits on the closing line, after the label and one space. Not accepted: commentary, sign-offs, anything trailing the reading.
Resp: 6:09
